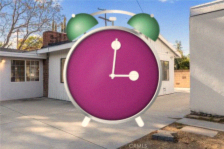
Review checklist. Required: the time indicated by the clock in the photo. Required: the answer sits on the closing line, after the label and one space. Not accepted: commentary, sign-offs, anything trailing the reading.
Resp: 3:01
